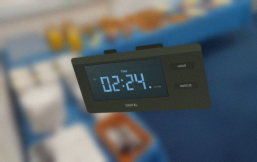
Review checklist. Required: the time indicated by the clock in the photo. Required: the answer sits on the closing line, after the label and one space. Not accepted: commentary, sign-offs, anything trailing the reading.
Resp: 2:24
